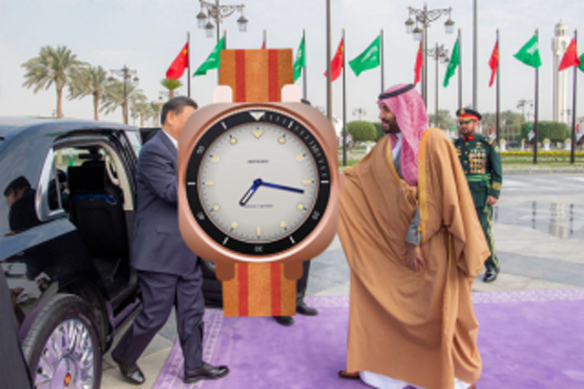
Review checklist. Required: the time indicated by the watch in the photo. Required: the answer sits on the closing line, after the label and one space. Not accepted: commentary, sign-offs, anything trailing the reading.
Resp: 7:17
